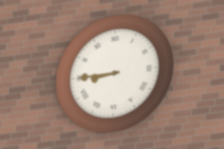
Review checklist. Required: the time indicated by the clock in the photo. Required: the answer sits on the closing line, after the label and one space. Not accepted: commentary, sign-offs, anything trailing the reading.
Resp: 8:45
